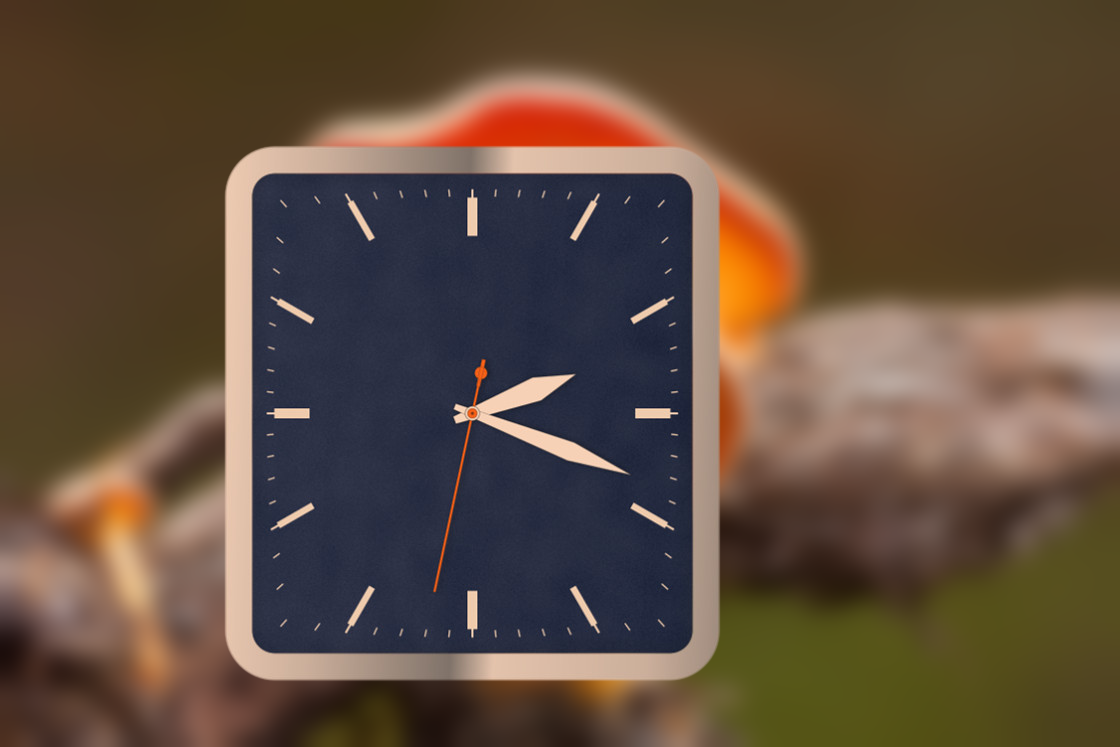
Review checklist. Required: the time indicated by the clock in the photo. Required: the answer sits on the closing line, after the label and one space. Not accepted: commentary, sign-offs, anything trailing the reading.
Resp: 2:18:32
